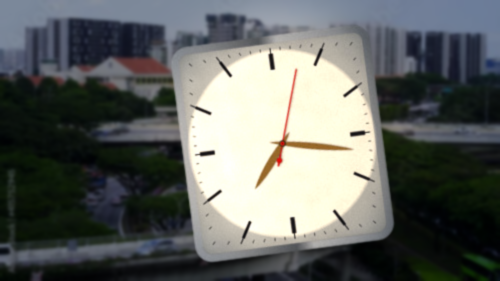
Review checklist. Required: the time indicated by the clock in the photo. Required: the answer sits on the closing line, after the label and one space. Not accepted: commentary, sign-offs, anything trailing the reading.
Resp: 7:17:03
